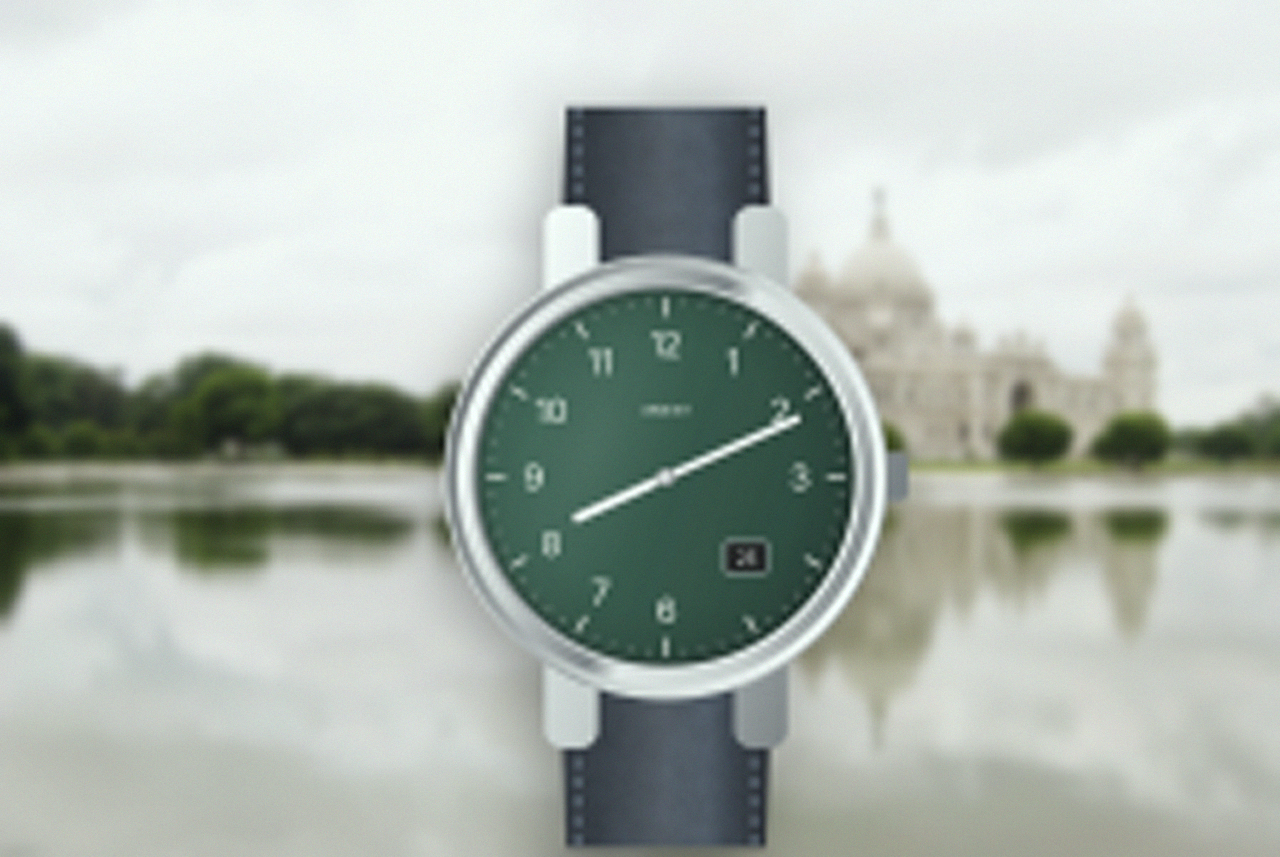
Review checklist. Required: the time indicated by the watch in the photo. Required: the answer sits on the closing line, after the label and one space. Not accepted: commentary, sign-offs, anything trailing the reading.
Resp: 8:11
